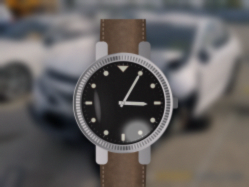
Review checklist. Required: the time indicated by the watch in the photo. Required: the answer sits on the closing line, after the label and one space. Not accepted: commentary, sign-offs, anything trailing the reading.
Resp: 3:05
